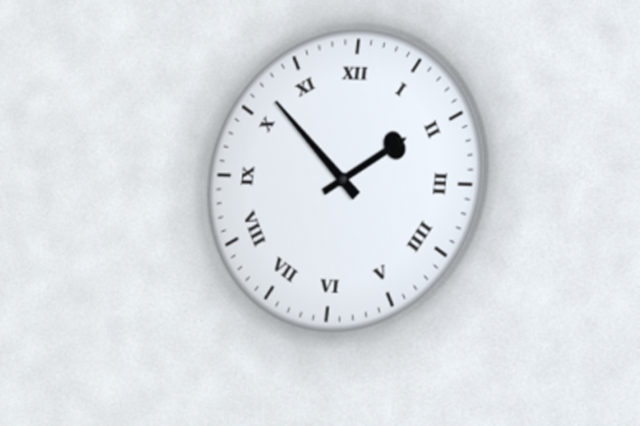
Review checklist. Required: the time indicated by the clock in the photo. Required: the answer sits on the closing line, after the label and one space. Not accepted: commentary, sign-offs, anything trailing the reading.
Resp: 1:52
